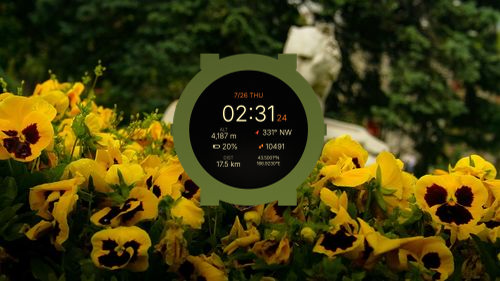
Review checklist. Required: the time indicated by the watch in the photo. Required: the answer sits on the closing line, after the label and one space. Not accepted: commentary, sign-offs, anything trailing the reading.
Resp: 2:31:24
